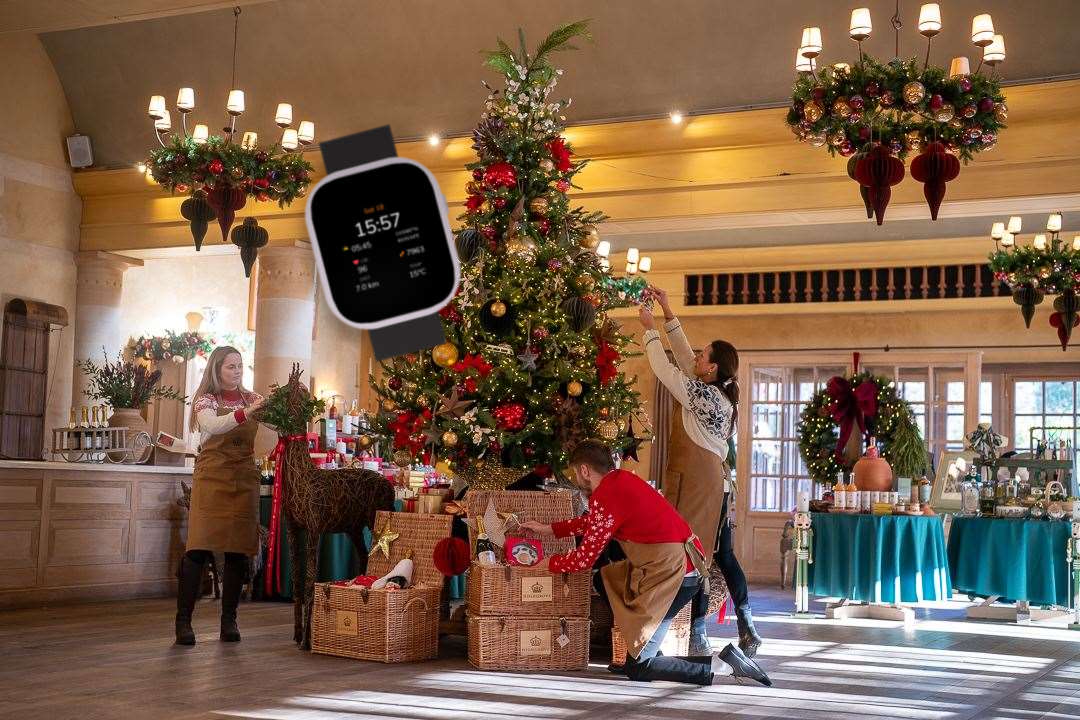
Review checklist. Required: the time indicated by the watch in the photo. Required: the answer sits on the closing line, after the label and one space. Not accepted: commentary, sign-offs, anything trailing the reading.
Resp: 15:57
